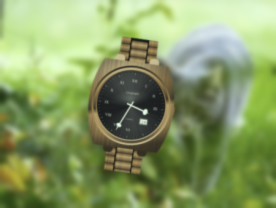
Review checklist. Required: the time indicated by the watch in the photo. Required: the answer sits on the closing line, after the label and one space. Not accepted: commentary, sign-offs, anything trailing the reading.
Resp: 3:34
